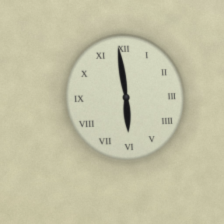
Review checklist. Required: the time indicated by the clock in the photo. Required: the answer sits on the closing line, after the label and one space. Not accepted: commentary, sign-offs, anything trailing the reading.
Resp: 5:59
